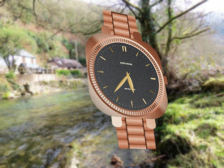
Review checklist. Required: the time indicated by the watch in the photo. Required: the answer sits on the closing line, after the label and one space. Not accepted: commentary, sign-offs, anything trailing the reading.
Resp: 5:37
